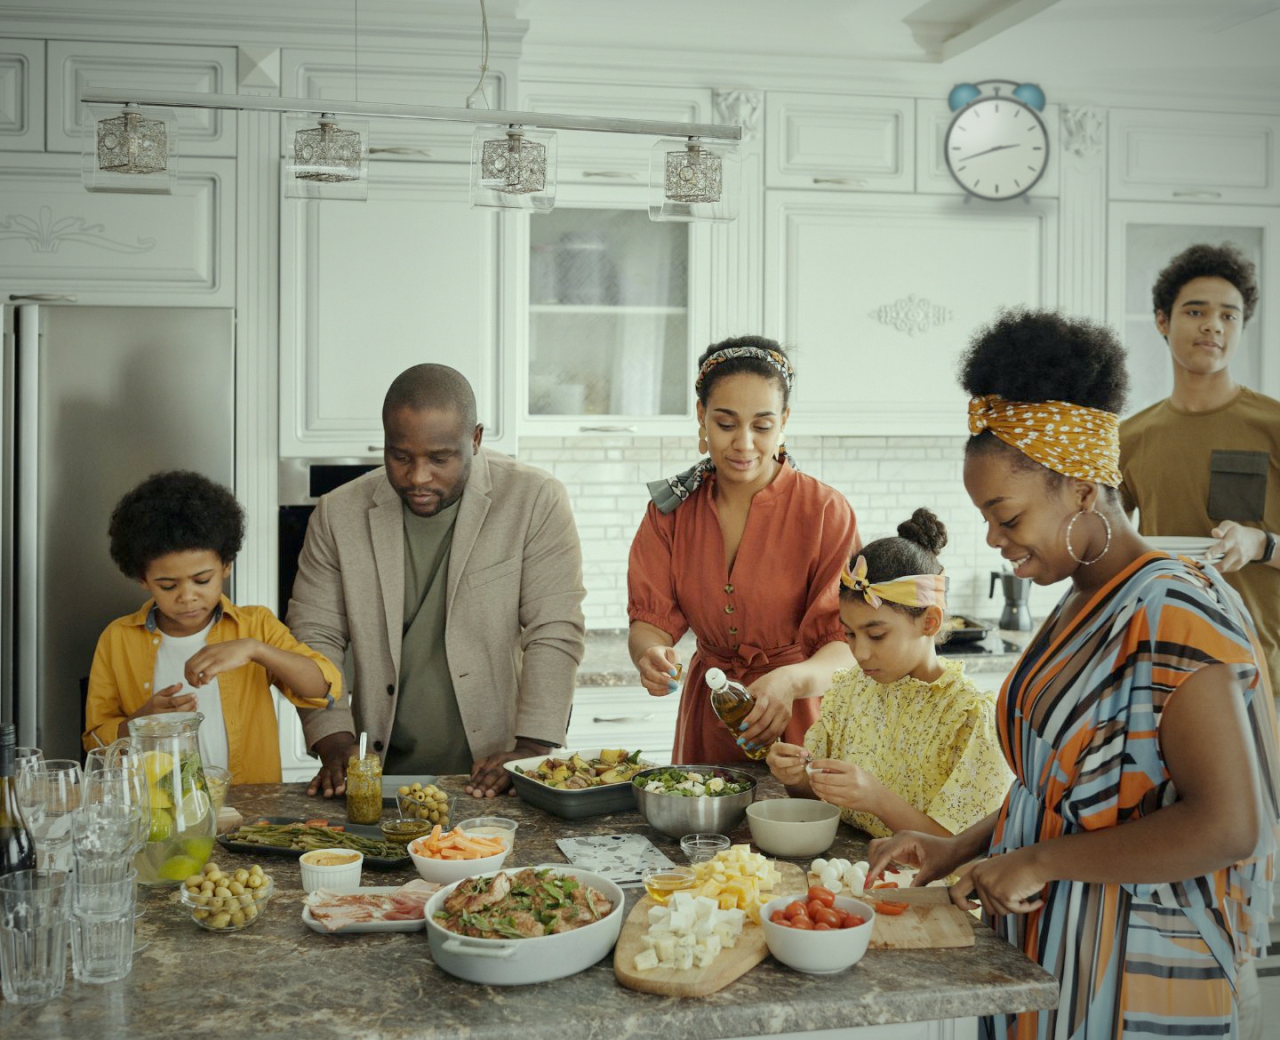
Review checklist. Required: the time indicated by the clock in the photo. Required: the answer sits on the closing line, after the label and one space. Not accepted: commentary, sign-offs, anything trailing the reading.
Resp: 2:42
